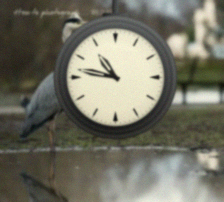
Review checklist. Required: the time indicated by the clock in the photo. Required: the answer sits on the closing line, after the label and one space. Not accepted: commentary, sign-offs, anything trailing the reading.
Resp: 10:47
